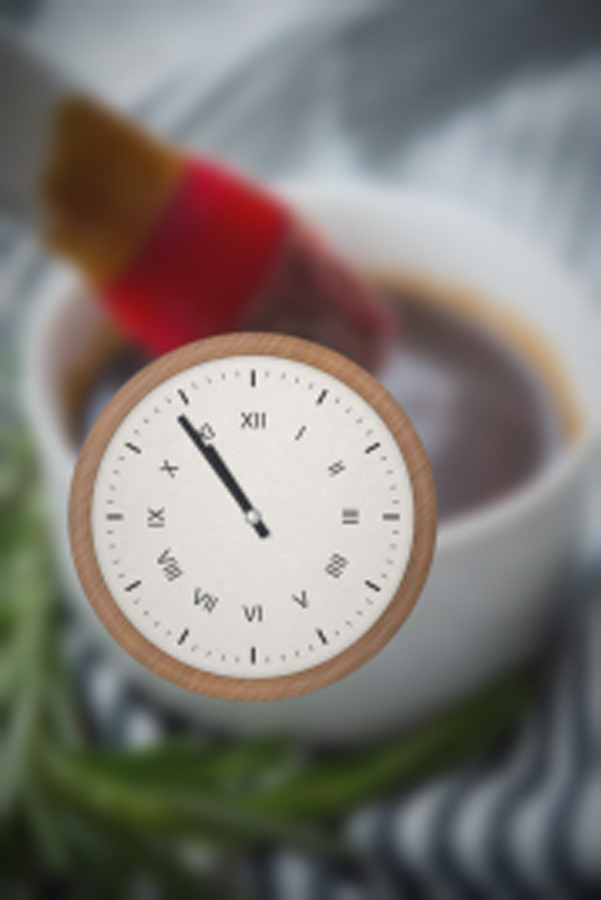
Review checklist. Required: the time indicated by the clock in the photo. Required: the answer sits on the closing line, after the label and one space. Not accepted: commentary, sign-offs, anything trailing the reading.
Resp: 10:54
